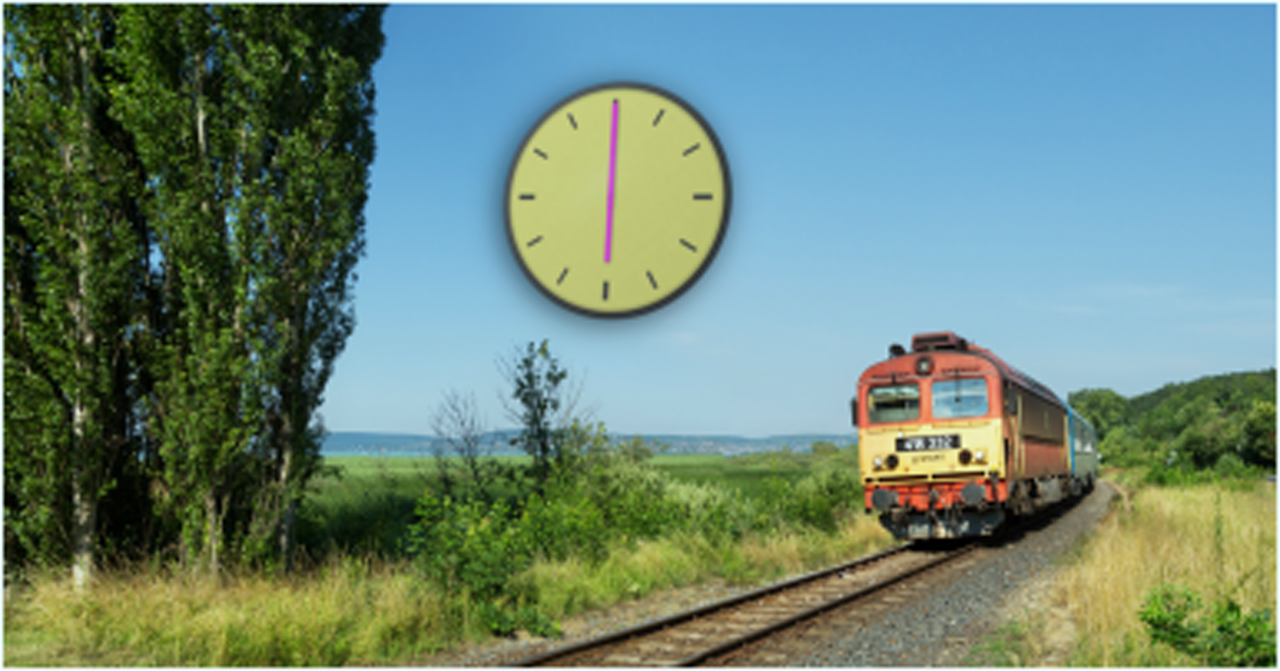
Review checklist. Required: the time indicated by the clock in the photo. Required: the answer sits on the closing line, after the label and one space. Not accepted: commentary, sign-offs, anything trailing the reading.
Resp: 6:00
